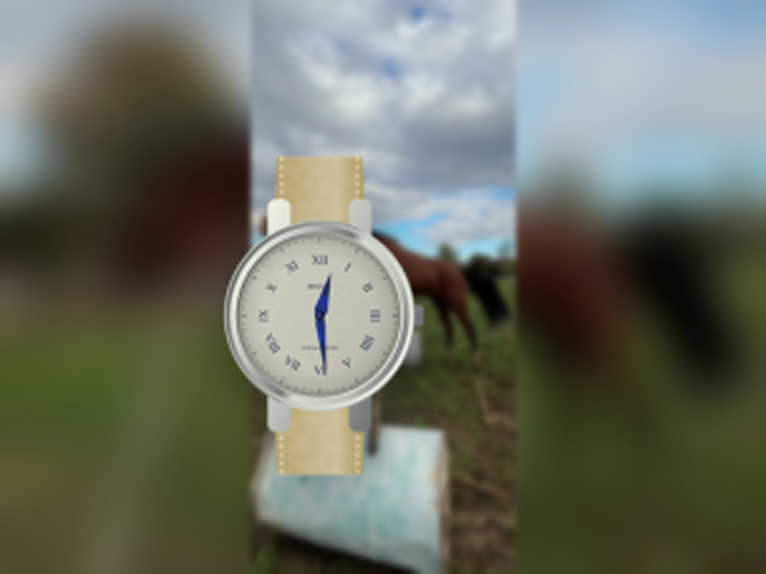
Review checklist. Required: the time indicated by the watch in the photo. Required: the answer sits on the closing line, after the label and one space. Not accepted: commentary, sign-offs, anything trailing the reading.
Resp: 12:29
